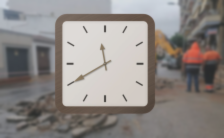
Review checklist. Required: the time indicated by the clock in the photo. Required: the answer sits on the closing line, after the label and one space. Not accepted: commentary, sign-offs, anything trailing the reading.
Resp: 11:40
